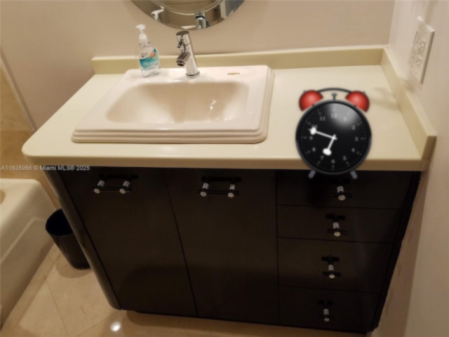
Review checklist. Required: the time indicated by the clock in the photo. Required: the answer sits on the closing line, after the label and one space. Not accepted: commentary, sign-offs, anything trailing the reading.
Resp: 6:48
